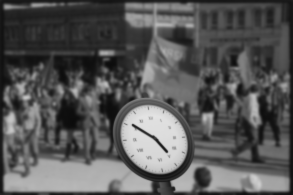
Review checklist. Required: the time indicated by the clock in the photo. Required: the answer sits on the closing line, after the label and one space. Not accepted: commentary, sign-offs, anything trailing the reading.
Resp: 4:51
